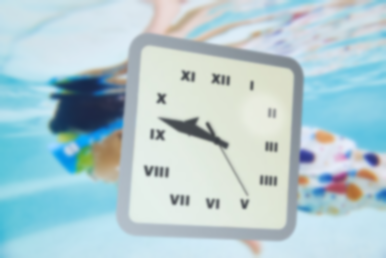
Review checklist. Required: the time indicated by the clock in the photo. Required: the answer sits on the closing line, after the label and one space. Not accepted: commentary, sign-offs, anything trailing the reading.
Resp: 9:47:24
